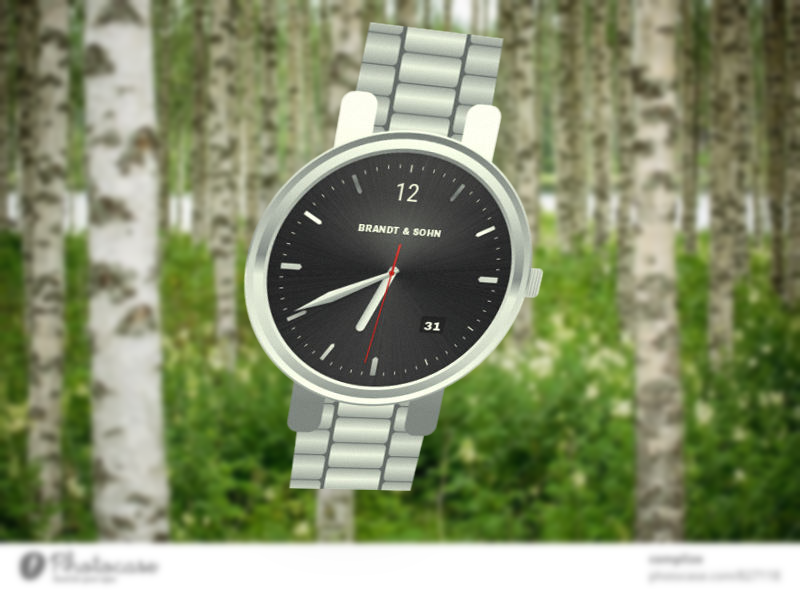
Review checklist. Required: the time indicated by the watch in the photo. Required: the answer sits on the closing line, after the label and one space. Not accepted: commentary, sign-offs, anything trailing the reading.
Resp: 6:40:31
